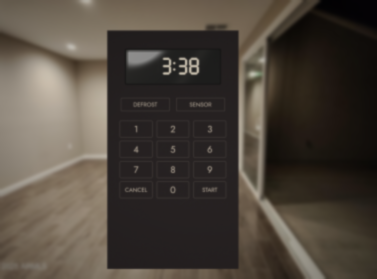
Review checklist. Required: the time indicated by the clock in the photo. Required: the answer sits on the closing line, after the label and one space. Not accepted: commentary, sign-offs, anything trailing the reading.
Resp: 3:38
